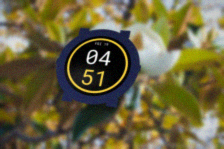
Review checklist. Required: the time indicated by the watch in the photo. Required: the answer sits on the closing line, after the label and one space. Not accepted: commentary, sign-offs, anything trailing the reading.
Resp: 4:51
